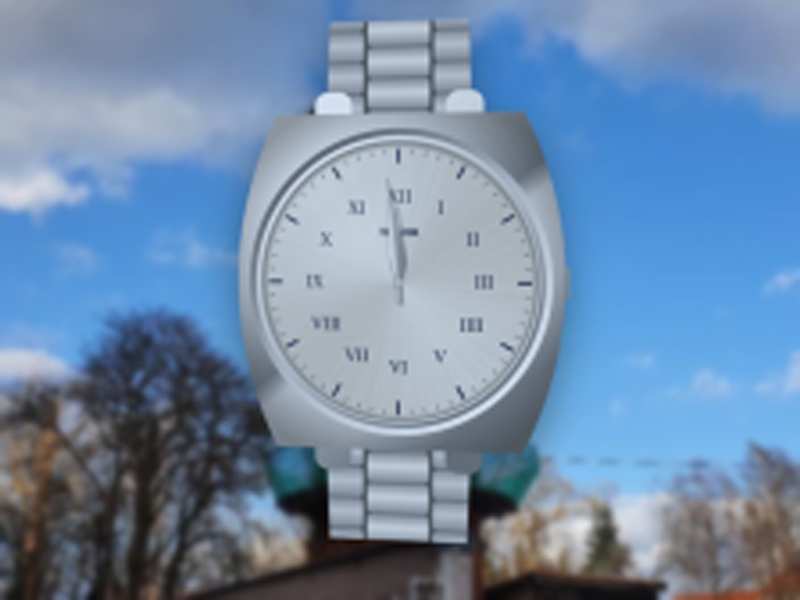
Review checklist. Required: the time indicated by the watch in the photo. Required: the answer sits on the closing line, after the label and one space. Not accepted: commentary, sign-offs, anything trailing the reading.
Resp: 11:59
